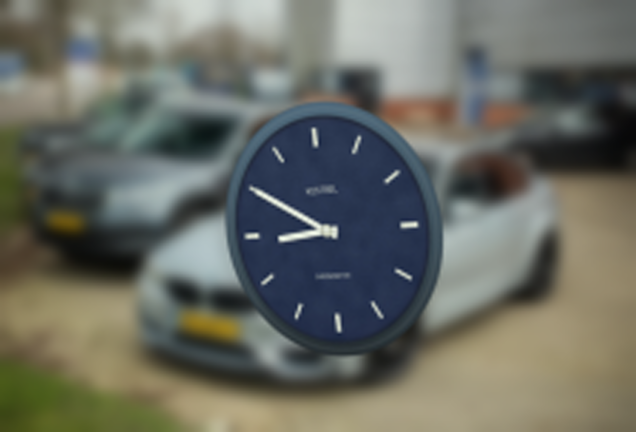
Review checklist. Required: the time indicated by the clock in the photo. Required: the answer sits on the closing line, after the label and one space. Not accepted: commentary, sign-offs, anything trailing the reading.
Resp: 8:50
